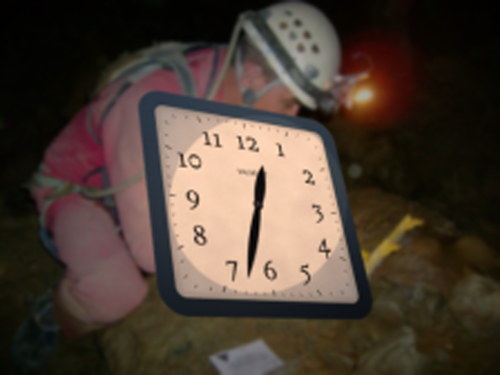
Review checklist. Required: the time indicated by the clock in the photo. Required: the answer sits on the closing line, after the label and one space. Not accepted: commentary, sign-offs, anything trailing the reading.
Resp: 12:33
